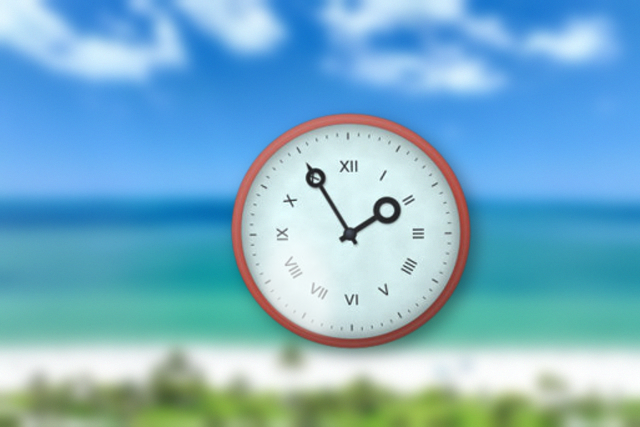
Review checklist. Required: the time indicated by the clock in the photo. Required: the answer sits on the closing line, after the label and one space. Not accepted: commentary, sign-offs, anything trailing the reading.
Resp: 1:55
